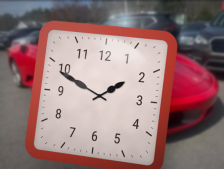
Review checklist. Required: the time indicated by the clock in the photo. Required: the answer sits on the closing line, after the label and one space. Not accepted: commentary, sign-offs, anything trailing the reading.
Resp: 1:49
